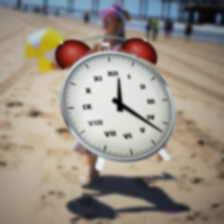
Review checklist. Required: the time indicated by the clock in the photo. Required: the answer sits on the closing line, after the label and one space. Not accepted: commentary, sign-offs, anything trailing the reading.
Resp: 12:22
